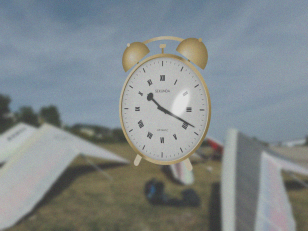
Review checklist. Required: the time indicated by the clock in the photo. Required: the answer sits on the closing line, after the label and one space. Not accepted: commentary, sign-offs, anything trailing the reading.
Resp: 10:19
